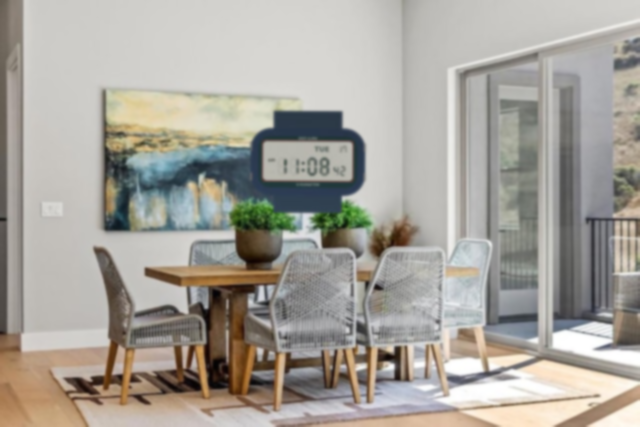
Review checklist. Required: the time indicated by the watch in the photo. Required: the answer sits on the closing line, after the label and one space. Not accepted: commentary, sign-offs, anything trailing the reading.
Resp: 11:08
